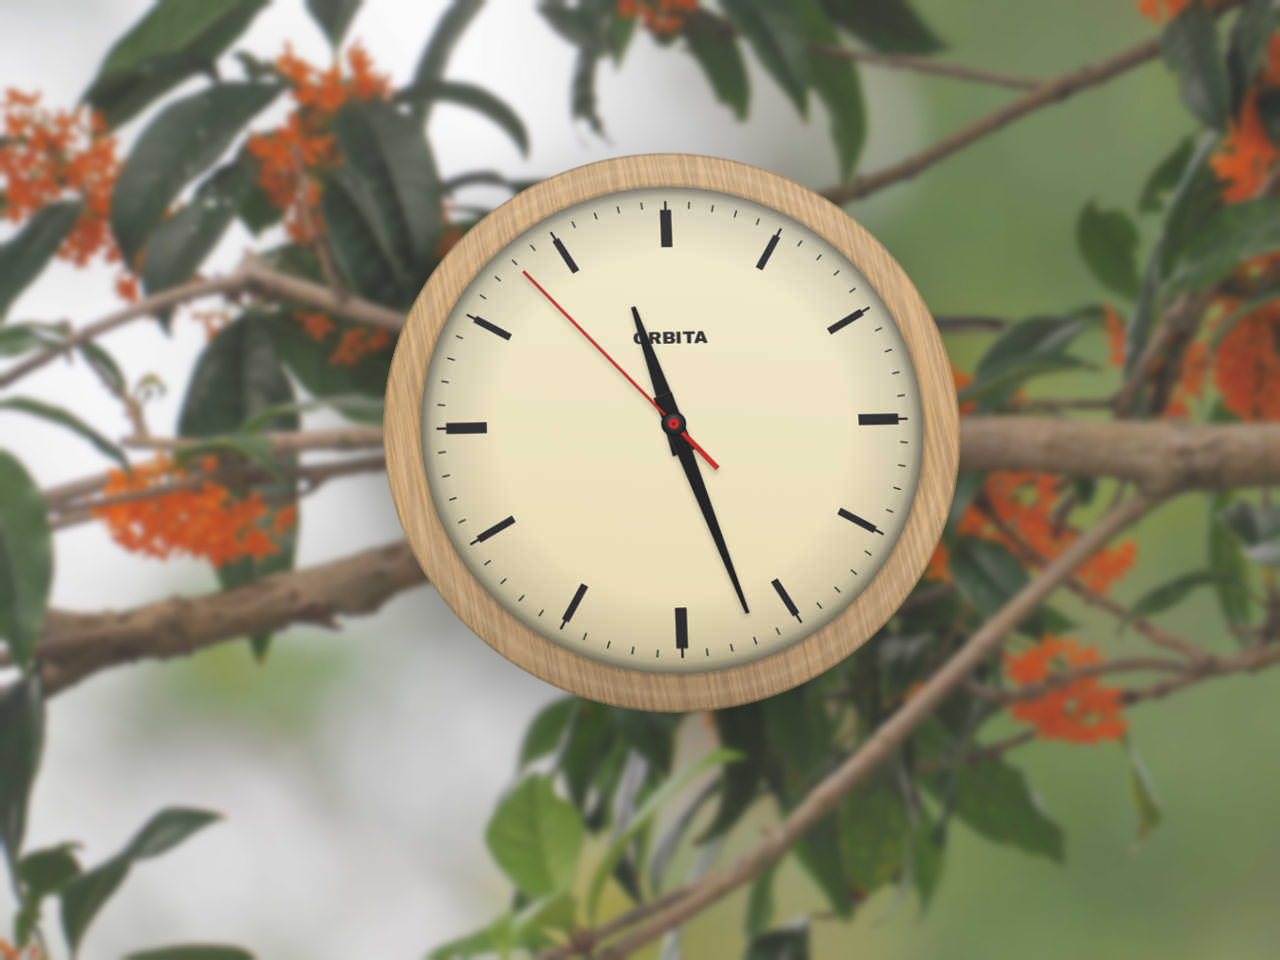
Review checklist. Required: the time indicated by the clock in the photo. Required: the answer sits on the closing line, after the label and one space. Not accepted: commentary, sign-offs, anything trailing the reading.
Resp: 11:26:53
